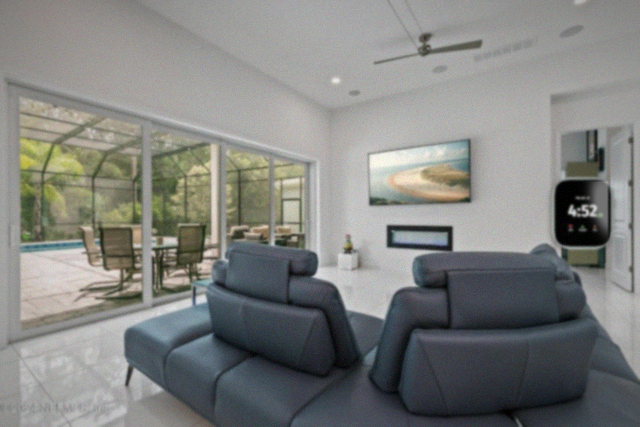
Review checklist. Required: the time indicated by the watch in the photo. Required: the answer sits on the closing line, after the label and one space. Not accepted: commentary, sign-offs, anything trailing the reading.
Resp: 4:52
